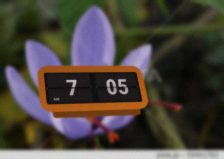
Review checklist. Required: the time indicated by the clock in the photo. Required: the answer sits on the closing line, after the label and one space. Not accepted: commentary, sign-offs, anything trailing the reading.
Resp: 7:05
